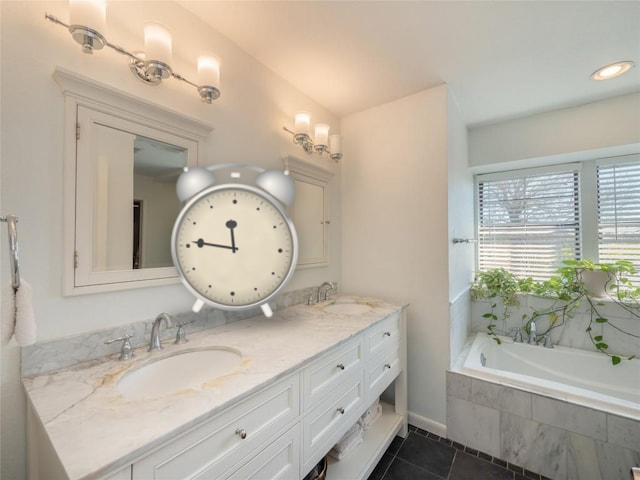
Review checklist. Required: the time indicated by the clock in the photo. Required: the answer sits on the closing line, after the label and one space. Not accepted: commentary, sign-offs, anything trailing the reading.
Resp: 11:46
